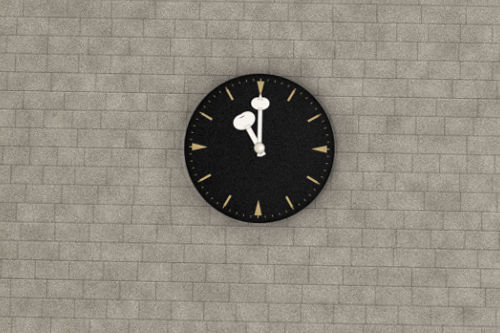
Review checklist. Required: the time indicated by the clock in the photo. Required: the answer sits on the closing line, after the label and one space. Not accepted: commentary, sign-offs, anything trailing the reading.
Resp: 11:00
